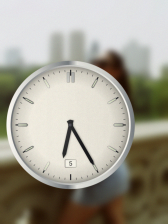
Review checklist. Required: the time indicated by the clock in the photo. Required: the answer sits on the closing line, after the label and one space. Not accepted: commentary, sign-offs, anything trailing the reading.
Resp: 6:25
